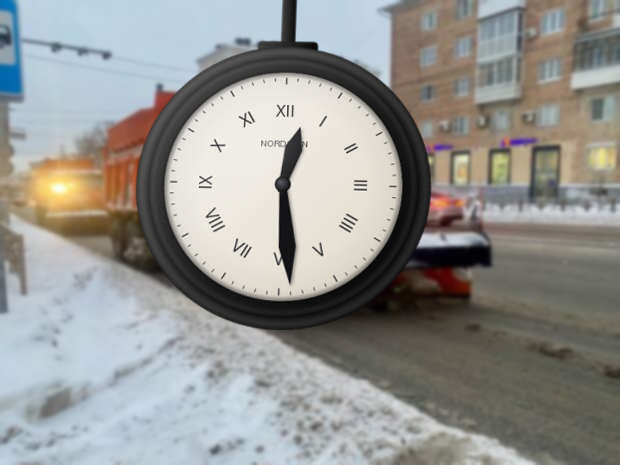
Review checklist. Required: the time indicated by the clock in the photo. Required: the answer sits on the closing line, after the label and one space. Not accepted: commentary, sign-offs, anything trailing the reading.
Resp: 12:29
